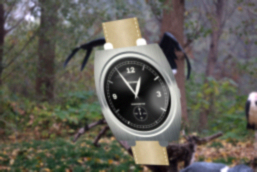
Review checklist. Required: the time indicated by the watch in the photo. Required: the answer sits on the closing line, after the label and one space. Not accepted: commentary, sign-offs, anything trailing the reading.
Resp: 12:55
